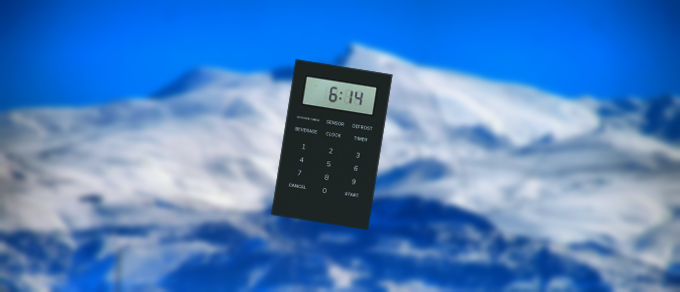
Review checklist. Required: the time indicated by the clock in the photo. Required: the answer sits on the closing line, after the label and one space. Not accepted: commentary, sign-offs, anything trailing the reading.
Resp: 6:14
